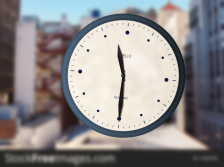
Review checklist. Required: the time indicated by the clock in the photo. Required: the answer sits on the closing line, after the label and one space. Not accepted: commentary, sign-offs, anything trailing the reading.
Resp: 11:30
